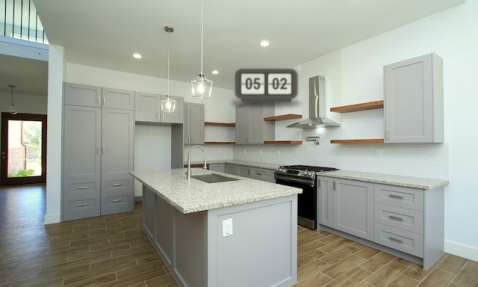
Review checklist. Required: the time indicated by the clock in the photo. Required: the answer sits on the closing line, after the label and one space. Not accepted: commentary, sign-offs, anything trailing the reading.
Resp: 5:02
